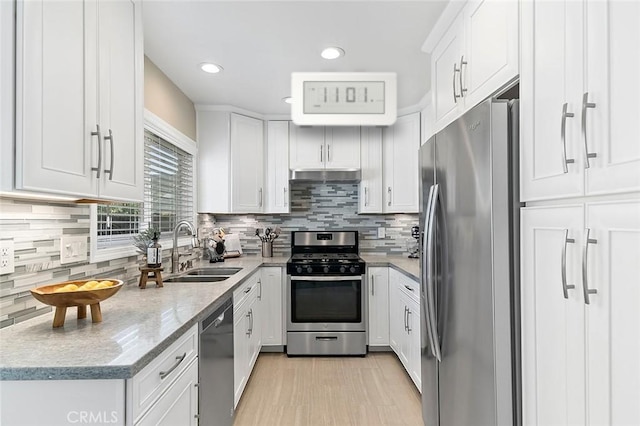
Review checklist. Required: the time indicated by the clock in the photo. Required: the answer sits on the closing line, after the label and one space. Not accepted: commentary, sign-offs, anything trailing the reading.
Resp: 11:01
